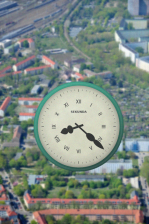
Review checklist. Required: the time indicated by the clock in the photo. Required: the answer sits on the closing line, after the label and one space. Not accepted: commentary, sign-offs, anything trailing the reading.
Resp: 8:22
